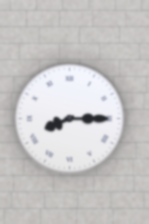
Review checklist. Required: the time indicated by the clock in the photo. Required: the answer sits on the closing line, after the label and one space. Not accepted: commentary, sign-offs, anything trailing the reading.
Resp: 8:15
